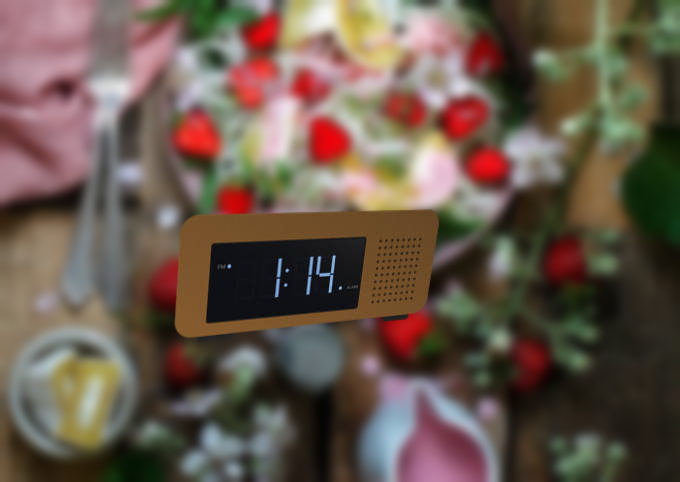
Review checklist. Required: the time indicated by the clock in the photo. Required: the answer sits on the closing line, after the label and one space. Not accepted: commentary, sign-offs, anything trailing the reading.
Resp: 1:14
